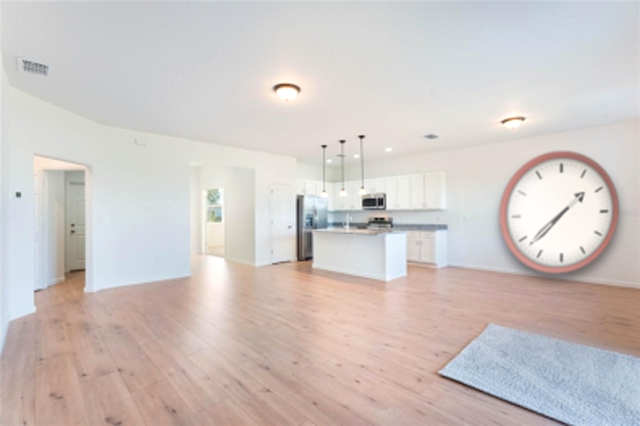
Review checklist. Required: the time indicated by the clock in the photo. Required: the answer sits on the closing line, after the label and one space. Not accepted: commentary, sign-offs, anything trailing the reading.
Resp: 1:38
